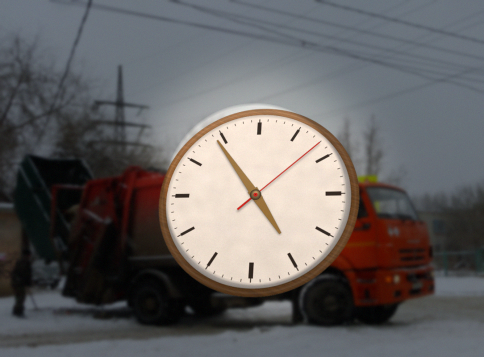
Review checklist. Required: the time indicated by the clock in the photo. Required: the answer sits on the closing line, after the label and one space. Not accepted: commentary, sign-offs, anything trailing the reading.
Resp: 4:54:08
